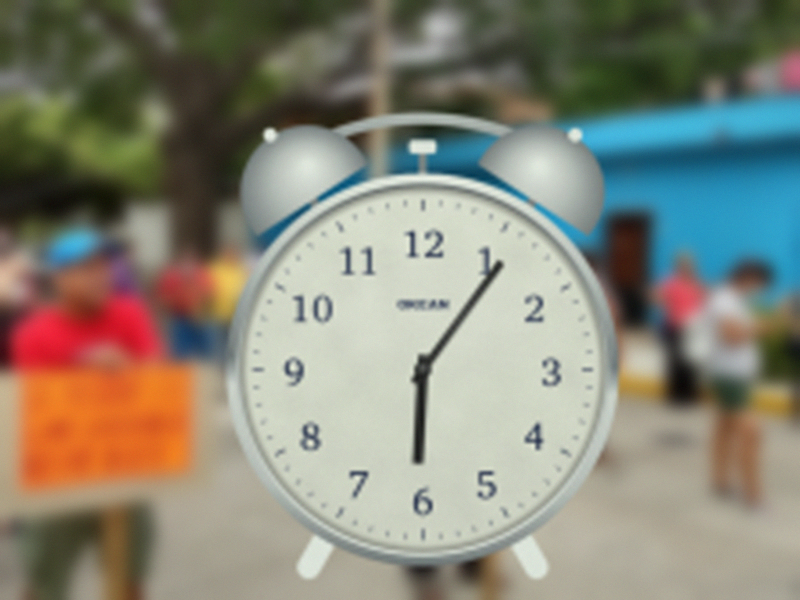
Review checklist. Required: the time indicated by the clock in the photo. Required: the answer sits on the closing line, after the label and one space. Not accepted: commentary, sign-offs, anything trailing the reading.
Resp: 6:06
